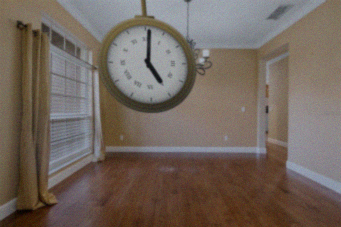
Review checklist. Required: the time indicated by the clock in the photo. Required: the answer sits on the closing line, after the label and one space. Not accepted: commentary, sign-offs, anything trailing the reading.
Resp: 5:01
